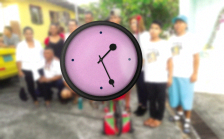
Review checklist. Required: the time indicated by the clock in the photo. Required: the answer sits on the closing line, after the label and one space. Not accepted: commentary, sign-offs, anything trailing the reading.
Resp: 1:26
